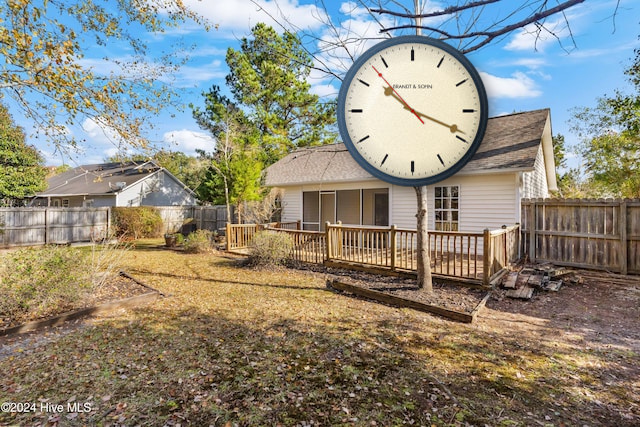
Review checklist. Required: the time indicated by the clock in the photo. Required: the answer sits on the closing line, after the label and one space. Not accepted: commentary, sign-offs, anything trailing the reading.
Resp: 10:18:53
